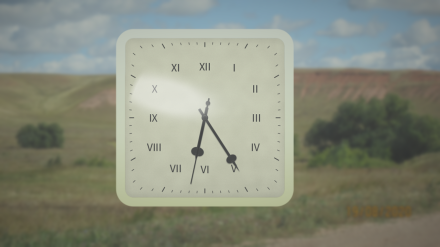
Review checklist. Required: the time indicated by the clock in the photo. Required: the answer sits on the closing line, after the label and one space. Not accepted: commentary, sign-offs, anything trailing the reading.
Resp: 6:24:32
